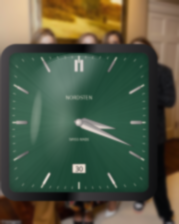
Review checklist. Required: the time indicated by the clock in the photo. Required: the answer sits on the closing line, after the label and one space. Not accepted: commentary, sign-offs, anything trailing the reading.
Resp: 3:19
